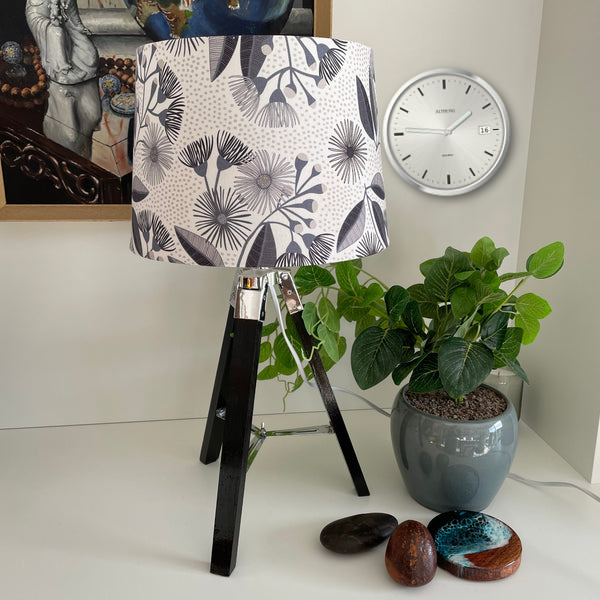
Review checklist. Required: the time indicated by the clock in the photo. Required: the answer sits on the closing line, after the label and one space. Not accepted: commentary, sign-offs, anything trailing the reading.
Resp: 1:46
